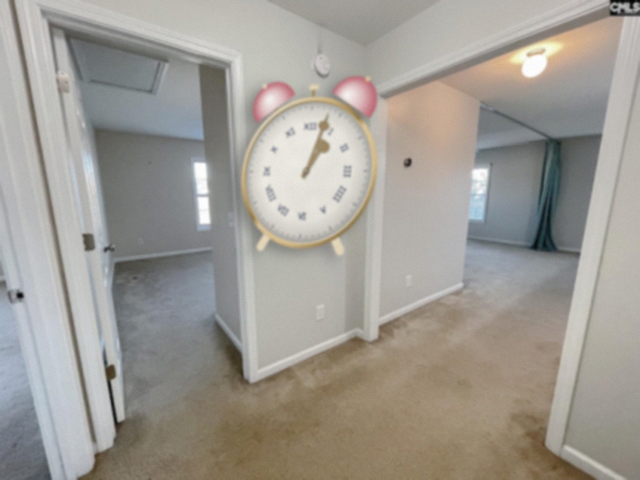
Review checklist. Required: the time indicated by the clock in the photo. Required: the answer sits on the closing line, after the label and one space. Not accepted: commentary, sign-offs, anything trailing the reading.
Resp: 1:03
